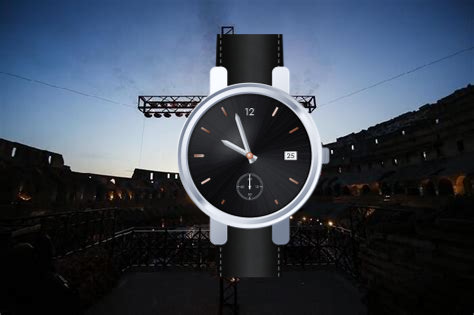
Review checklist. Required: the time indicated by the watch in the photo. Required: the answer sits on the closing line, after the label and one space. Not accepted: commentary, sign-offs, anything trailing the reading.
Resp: 9:57
